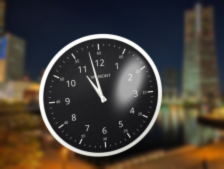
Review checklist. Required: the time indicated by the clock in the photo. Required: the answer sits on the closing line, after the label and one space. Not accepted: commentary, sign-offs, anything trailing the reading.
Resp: 10:58
